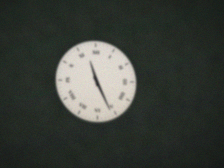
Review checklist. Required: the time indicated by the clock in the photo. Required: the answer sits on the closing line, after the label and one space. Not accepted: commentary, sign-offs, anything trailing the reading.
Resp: 11:26
